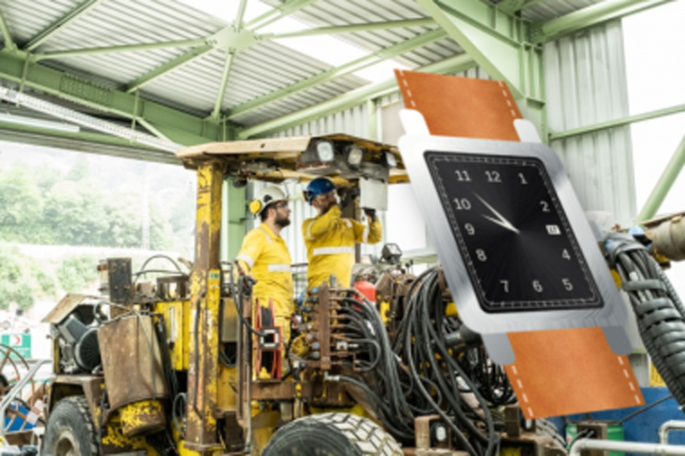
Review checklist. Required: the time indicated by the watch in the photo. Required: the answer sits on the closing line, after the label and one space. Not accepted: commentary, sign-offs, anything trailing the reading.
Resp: 9:54
